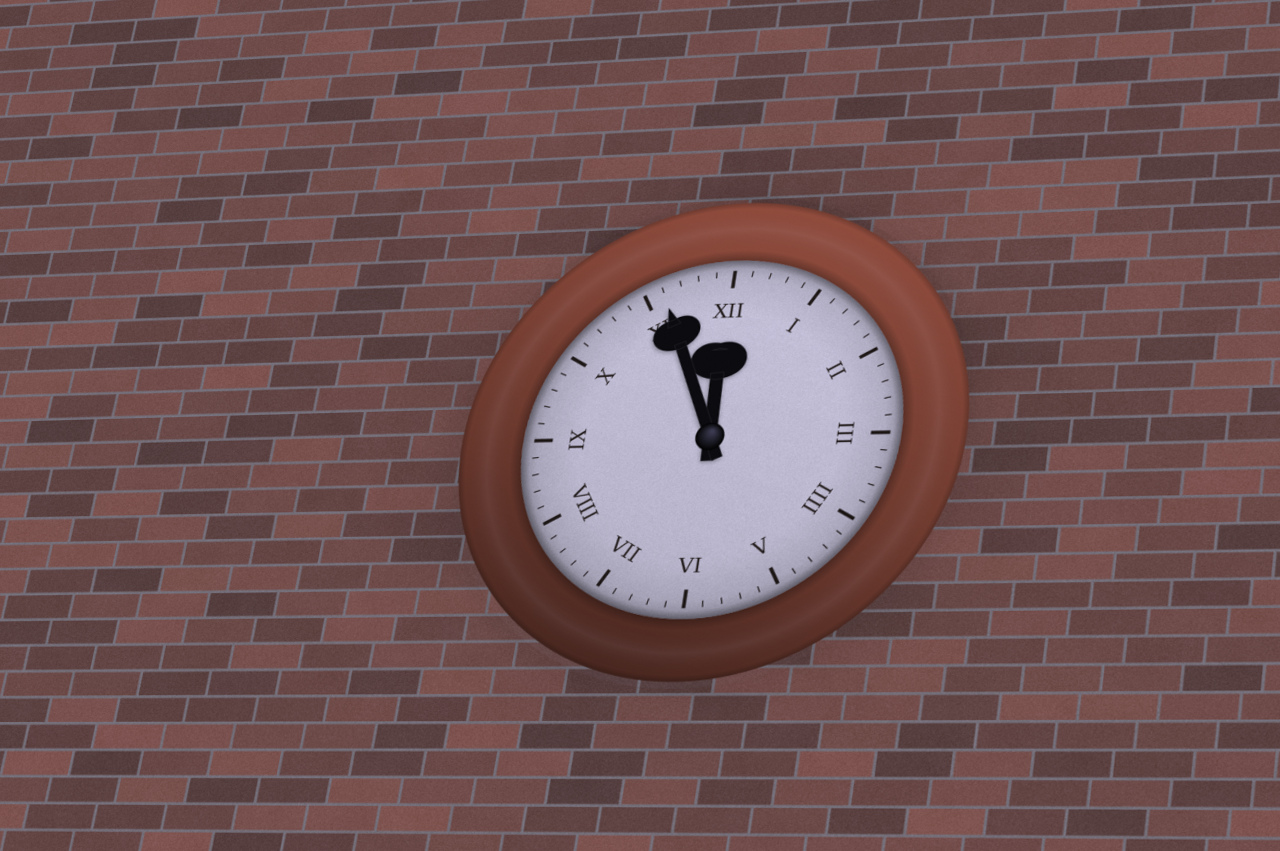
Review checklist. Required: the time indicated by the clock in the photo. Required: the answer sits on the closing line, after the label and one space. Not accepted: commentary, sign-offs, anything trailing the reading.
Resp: 11:56
